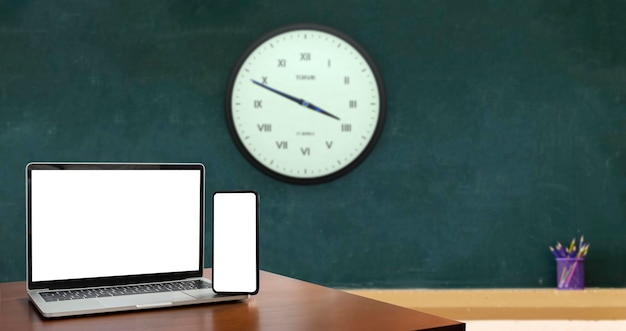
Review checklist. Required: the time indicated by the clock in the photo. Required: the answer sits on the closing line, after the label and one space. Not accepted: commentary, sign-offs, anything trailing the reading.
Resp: 3:48:49
